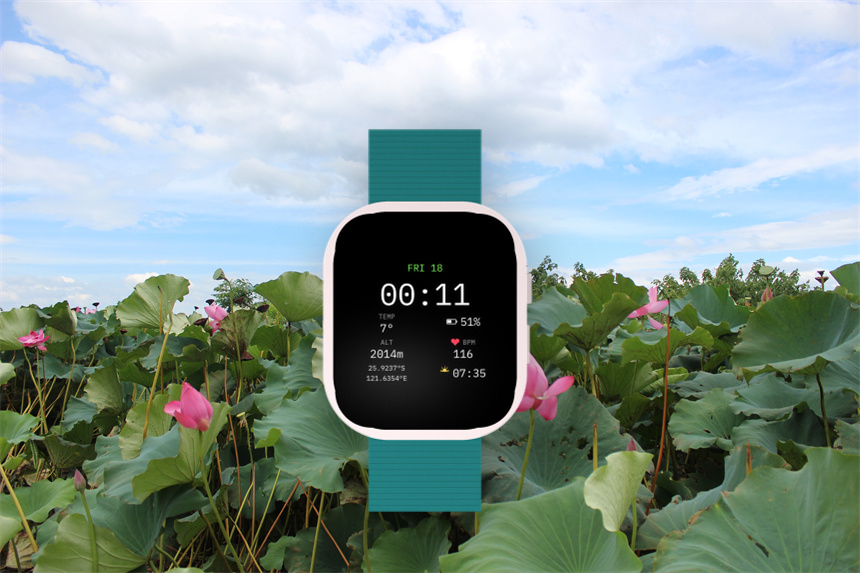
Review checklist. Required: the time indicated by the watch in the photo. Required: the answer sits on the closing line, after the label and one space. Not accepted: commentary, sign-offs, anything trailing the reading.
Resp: 0:11
